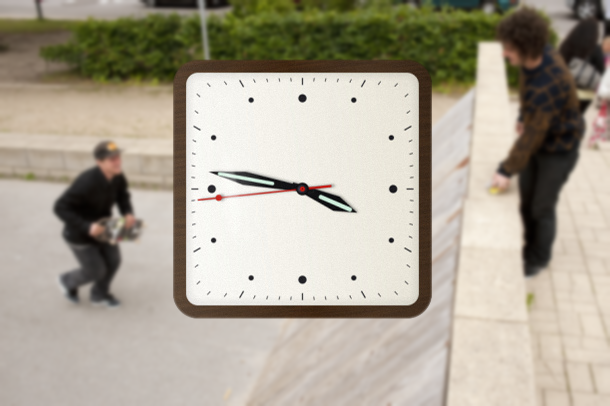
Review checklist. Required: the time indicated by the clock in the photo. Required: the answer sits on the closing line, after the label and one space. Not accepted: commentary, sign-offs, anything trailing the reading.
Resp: 3:46:44
